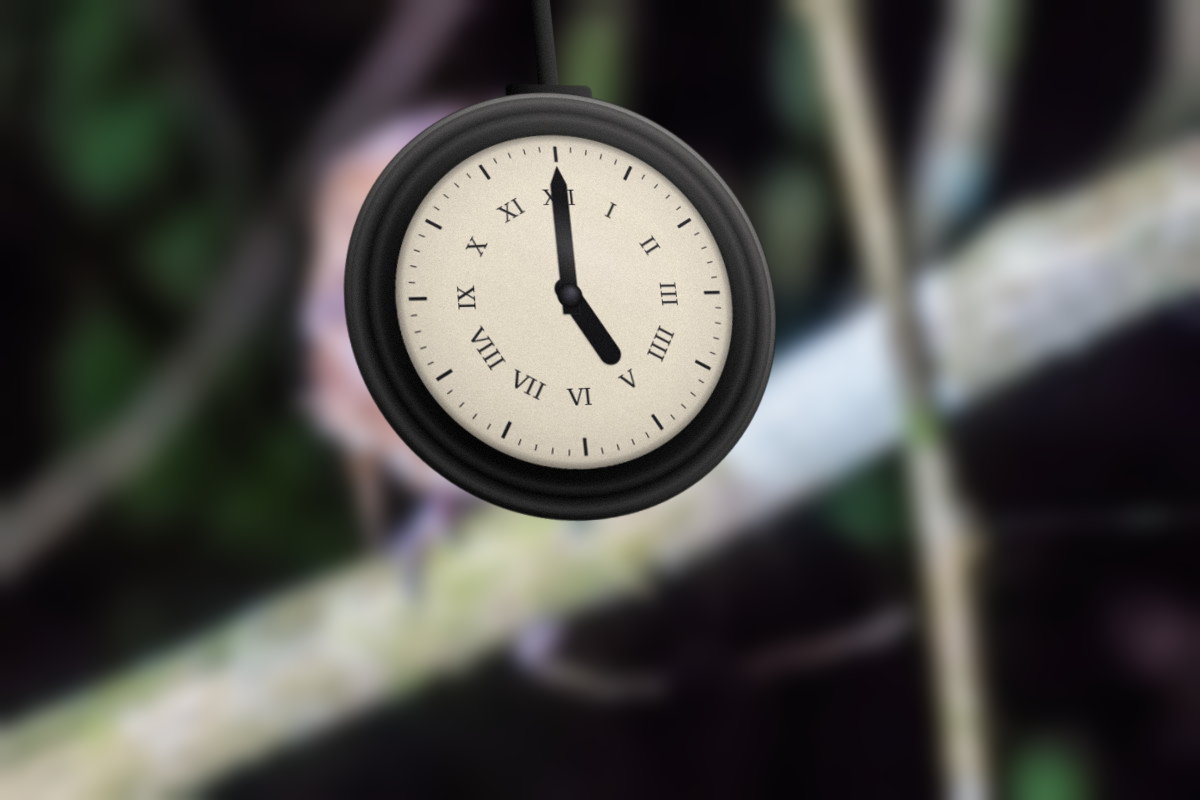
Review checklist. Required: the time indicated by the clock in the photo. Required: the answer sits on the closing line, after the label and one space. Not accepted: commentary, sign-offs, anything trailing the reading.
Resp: 5:00
